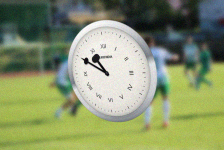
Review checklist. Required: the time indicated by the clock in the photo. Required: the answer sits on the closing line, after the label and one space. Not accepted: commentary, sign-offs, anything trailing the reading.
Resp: 10:50
